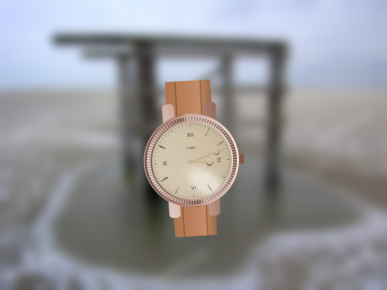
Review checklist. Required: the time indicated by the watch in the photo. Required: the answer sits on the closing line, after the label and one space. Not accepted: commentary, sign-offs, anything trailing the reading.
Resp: 3:12
